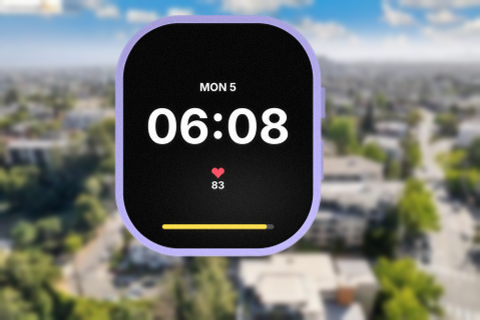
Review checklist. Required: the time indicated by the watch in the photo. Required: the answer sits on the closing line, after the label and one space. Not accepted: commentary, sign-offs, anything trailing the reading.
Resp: 6:08
